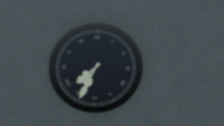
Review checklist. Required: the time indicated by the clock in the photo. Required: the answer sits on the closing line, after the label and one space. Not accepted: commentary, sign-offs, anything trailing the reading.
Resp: 7:34
